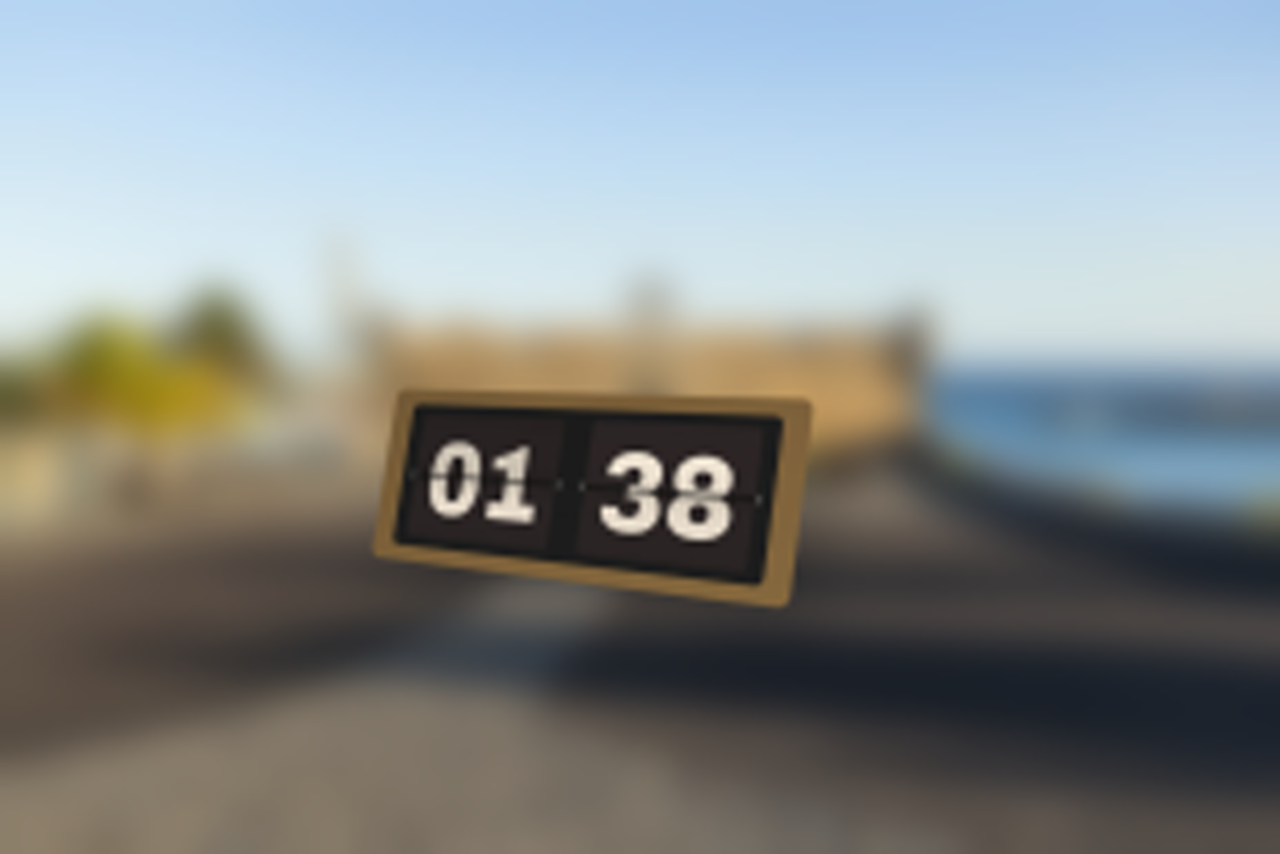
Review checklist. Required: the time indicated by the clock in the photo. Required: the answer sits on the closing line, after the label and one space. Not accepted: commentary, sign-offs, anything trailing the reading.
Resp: 1:38
